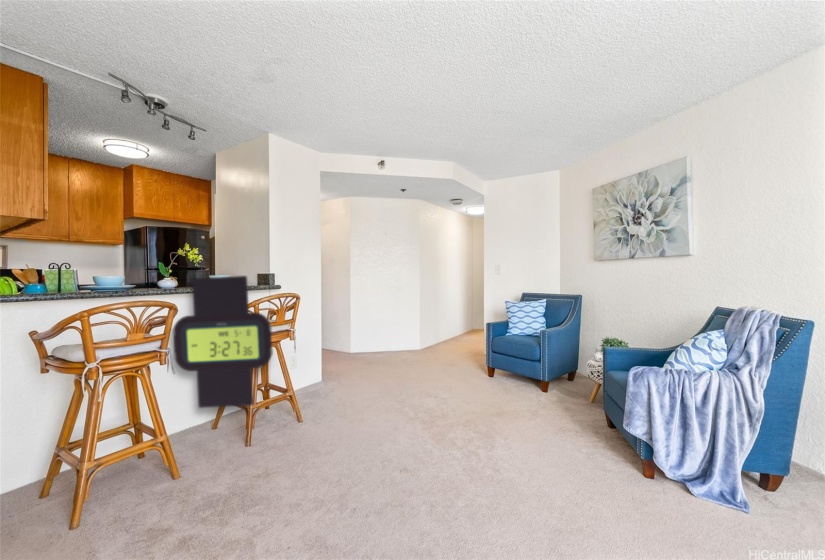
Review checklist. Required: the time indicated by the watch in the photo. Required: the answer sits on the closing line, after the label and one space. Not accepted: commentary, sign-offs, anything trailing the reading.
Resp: 3:27
